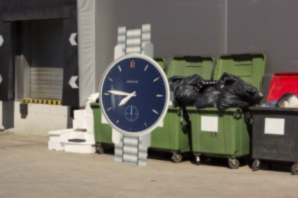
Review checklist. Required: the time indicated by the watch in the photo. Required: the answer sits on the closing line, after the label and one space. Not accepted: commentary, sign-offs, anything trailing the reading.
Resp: 7:46
